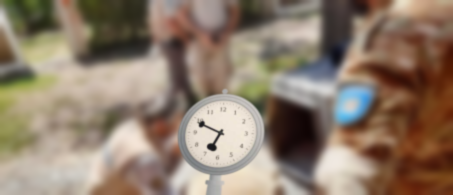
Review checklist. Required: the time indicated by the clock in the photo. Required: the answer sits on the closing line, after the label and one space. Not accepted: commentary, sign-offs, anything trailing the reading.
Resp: 6:49
